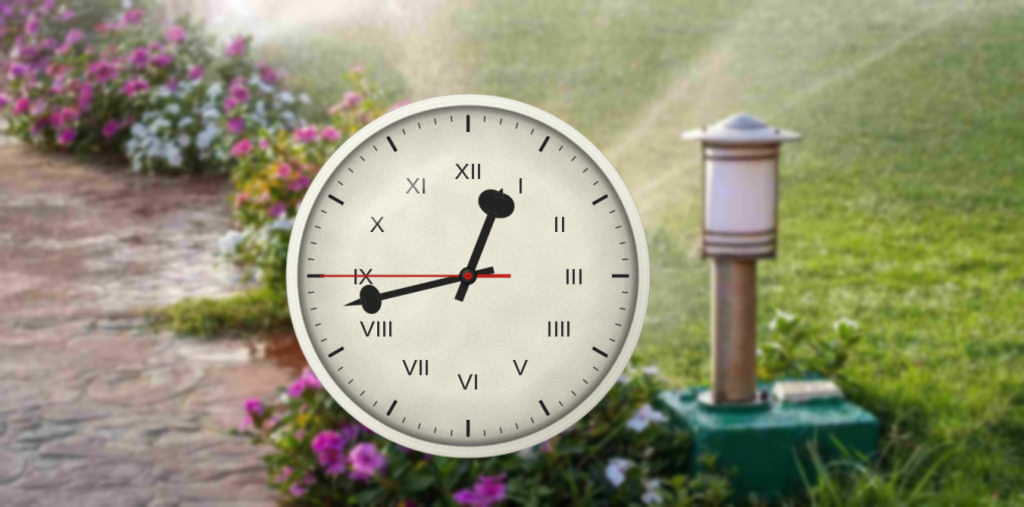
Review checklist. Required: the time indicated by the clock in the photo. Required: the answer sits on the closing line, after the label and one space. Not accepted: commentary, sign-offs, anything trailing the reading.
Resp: 12:42:45
